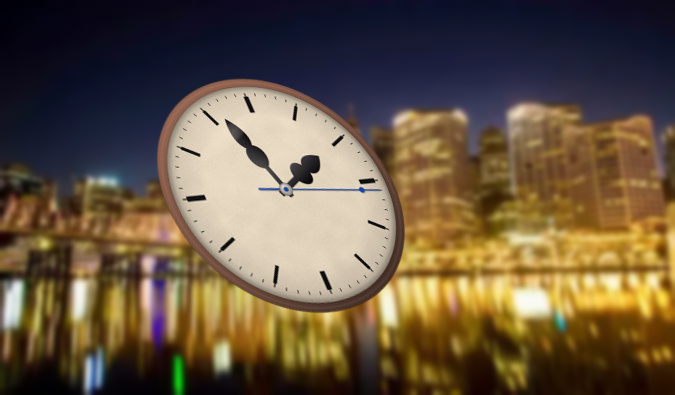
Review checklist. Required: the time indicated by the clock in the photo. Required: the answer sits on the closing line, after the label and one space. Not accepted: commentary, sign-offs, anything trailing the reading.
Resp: 1:56:16
